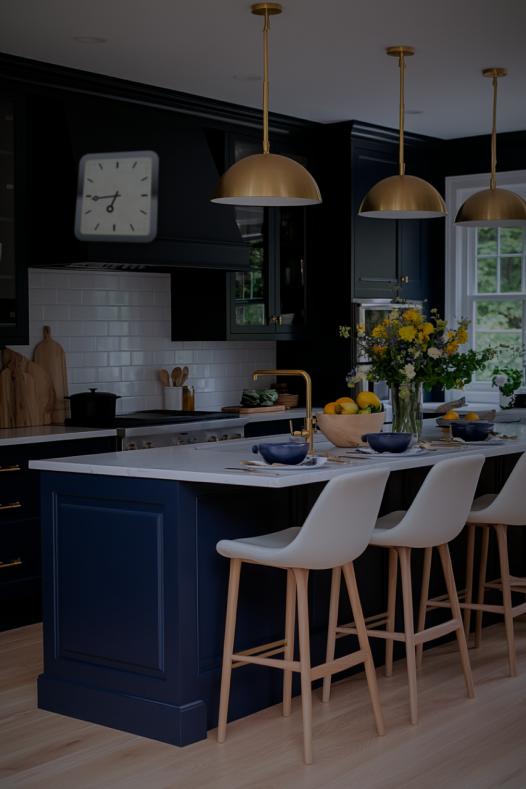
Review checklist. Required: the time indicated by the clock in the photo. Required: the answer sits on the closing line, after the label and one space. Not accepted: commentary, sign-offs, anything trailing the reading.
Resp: 6:44
